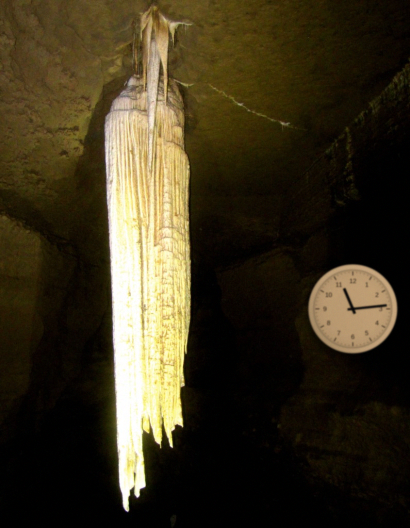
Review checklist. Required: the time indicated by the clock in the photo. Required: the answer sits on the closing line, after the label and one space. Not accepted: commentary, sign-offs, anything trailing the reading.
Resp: 11:14
